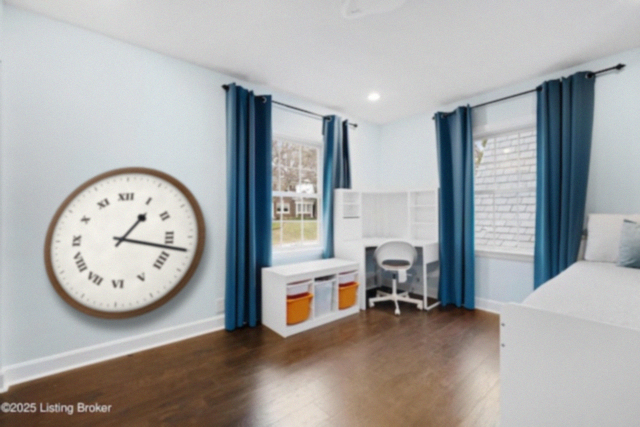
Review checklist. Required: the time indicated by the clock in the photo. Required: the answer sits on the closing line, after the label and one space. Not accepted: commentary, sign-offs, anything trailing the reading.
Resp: 1:17
